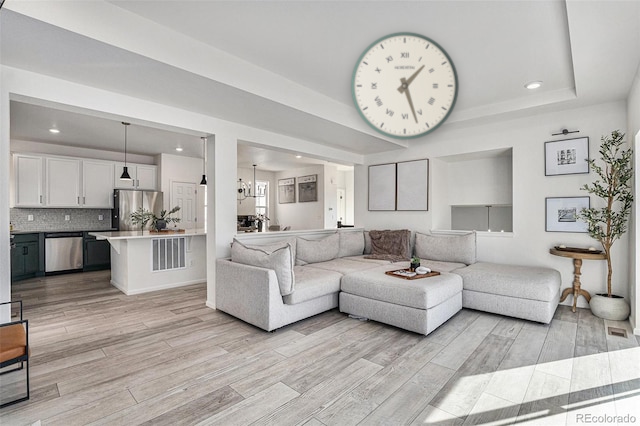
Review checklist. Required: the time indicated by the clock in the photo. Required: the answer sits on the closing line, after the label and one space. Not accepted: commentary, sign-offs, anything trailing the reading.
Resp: 1:27
